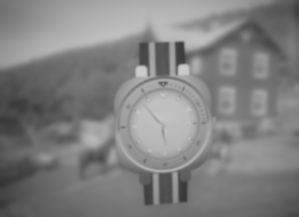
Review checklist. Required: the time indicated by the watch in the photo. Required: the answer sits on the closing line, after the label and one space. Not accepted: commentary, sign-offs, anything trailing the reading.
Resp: 5:53
